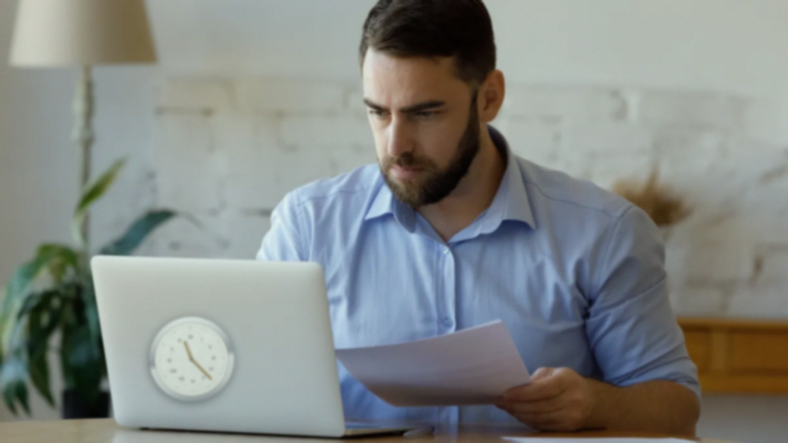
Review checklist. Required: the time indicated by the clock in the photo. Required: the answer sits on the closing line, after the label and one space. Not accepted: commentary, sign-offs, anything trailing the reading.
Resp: 11:23
